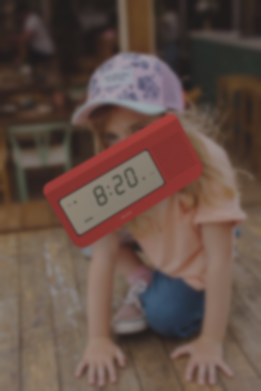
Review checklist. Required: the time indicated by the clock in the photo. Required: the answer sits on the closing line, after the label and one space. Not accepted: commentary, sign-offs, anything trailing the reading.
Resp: 8:20
